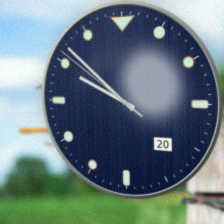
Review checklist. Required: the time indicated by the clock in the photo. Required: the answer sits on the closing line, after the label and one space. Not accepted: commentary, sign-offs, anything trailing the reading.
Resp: 9:51:51
